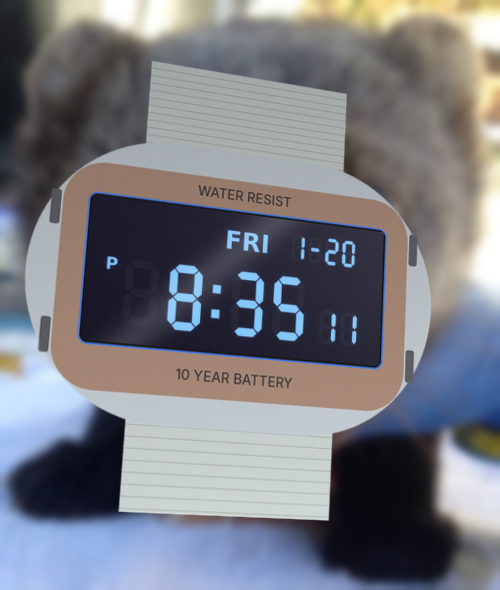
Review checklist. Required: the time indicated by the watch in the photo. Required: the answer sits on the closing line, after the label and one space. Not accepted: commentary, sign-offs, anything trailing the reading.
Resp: 8:35:11
